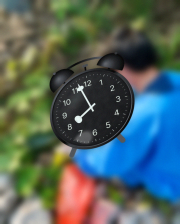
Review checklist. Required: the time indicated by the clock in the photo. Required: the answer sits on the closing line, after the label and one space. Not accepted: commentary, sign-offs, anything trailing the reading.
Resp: 7:57
